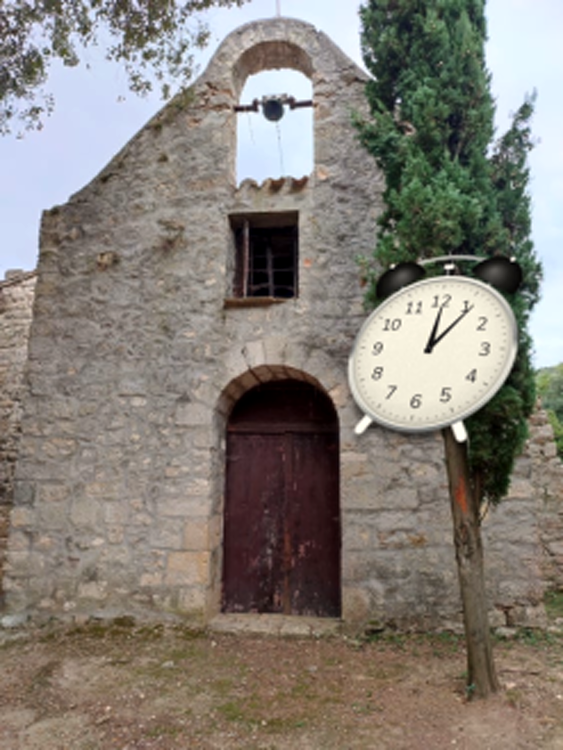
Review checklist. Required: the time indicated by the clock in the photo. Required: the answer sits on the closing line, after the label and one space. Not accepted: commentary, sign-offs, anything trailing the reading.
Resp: 12:06
